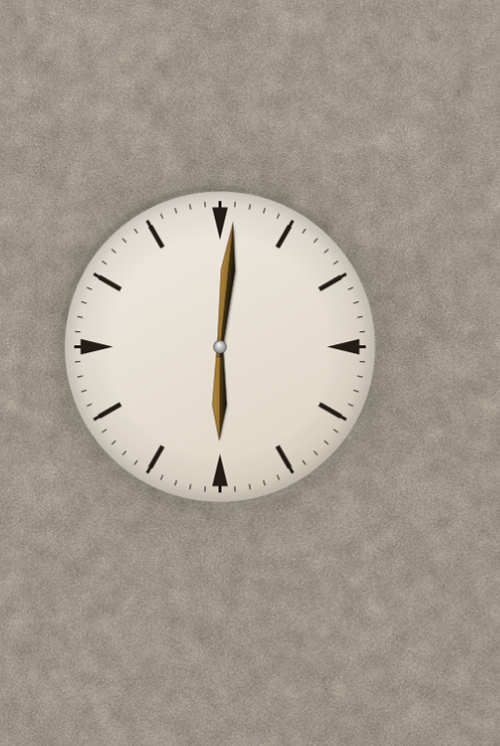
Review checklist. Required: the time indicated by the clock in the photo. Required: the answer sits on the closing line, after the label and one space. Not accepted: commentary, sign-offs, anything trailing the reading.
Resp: 6:01
